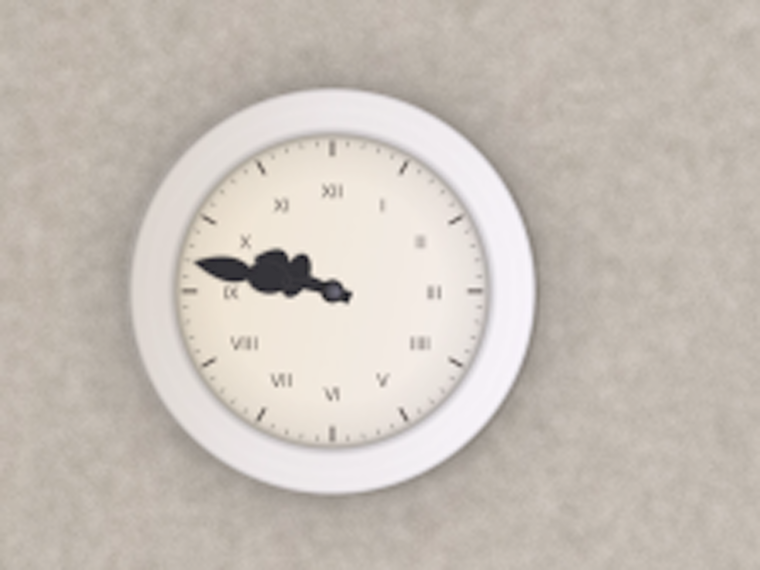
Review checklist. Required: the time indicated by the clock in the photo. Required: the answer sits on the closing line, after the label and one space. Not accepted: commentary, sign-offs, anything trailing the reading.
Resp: 9:47
